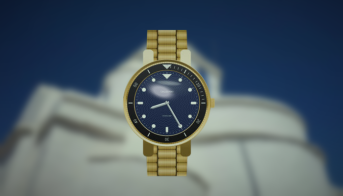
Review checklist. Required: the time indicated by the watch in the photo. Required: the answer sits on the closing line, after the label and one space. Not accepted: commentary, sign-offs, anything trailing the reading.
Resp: 8:25
